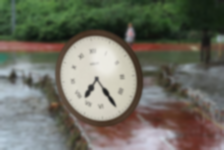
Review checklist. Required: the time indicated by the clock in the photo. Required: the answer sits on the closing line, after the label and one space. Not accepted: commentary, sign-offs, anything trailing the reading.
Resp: 7:25
